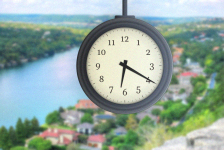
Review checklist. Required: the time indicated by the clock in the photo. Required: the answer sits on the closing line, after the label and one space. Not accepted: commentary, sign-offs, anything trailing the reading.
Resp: 6:20
